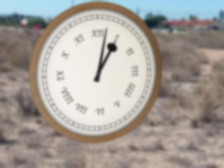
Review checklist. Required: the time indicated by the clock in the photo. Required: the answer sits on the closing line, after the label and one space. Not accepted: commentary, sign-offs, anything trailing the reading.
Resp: 1:02
